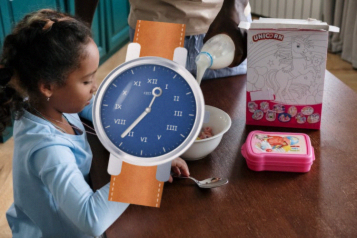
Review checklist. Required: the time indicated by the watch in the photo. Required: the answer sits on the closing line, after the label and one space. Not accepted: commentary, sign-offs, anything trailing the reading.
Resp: 12:36
